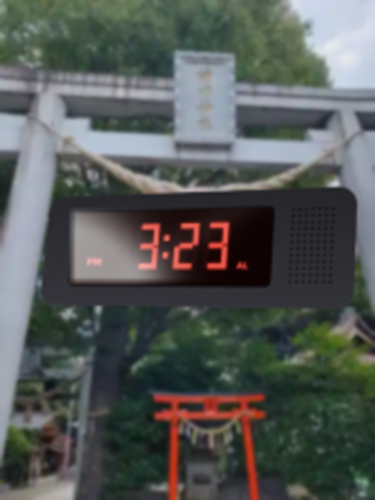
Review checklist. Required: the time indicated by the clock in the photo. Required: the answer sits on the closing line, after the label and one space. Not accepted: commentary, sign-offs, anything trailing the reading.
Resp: 3:23
